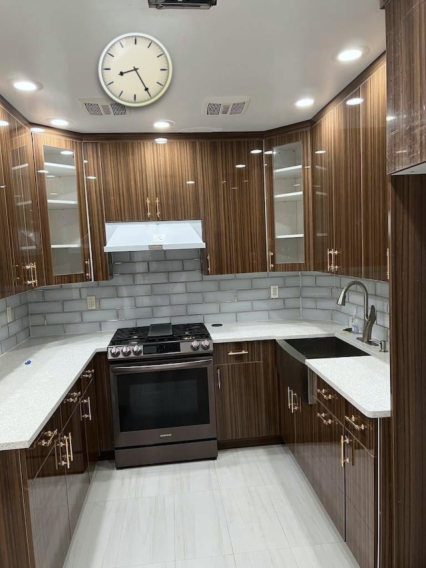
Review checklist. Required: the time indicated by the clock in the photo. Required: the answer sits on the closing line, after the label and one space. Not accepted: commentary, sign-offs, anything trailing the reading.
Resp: 8:25
